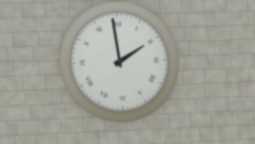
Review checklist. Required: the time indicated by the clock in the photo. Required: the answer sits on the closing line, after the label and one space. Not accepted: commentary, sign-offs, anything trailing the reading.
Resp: 1:59
